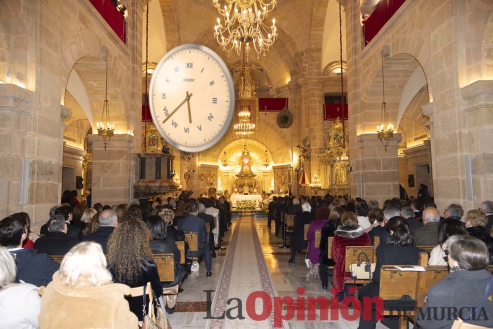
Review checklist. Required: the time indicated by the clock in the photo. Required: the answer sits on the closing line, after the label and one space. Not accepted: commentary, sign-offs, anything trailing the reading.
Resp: 5:38
